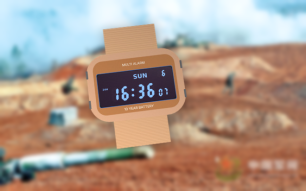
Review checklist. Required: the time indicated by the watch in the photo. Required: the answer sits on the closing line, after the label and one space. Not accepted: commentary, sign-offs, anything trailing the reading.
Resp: 16:36:07
